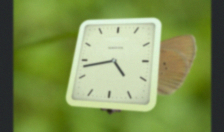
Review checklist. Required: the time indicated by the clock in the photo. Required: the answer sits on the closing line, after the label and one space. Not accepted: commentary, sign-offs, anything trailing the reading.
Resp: 4:43
